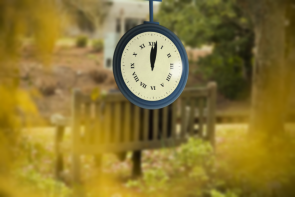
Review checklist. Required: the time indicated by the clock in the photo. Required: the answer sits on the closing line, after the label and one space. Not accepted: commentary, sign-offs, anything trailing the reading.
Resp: 12:02
